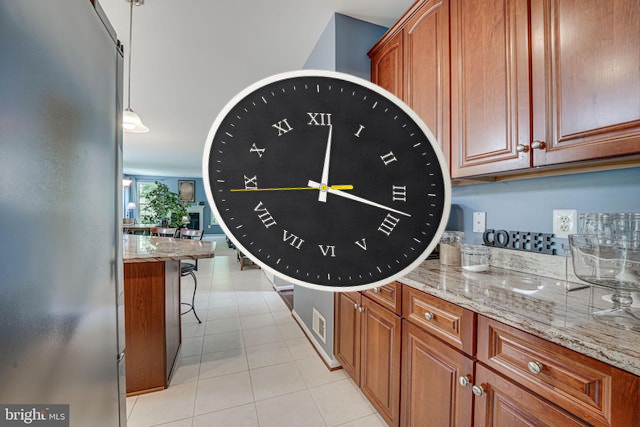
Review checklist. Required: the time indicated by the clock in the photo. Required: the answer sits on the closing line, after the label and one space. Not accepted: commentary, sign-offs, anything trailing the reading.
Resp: 12:17:44
